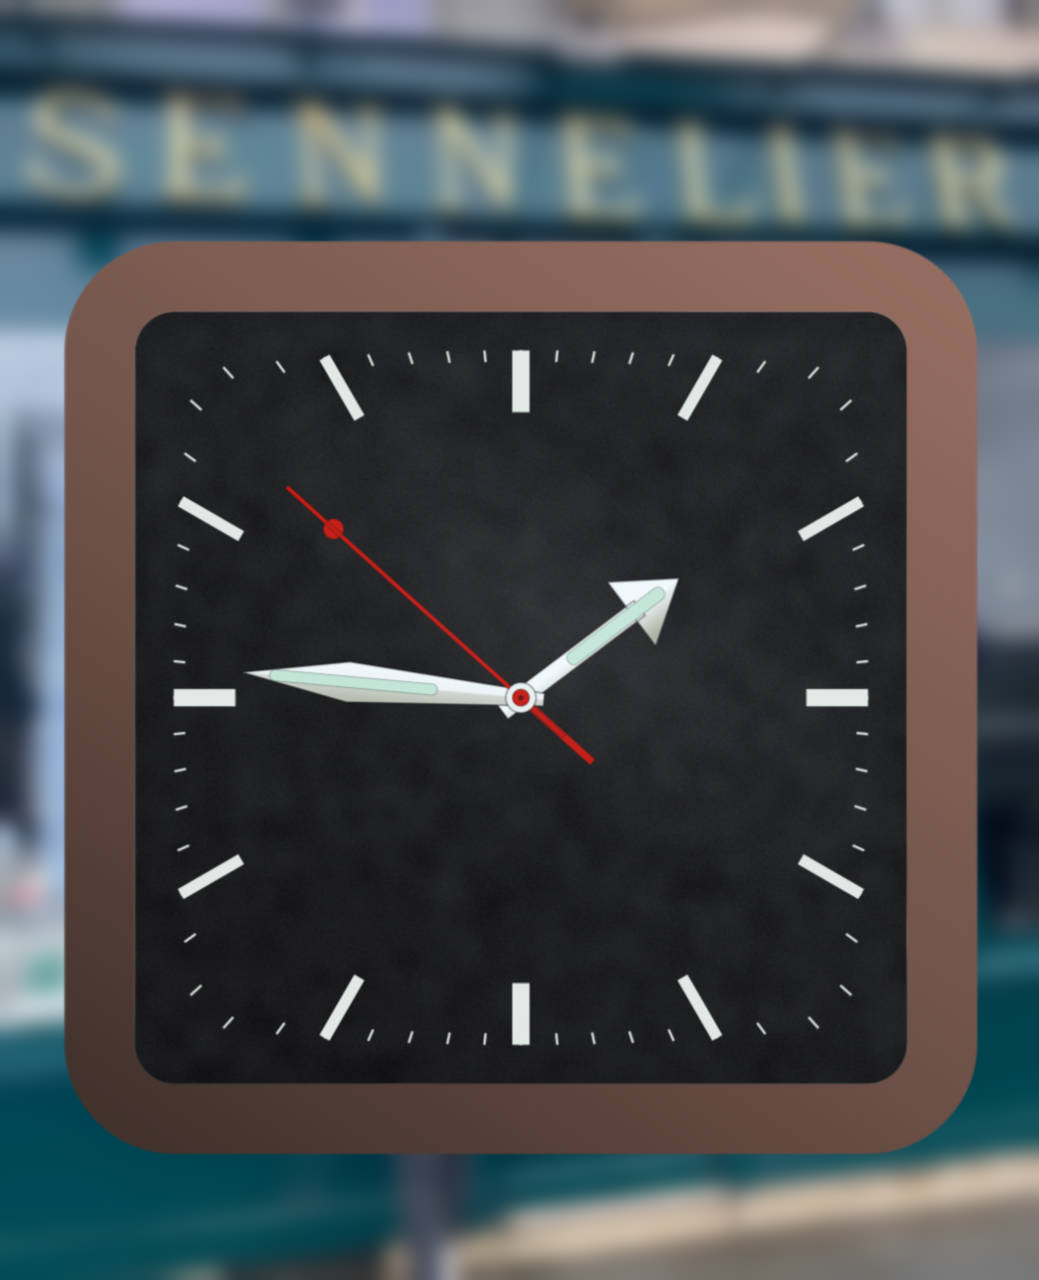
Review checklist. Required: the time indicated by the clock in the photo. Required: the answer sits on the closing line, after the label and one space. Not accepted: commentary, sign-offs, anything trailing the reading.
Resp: 1:45:52
